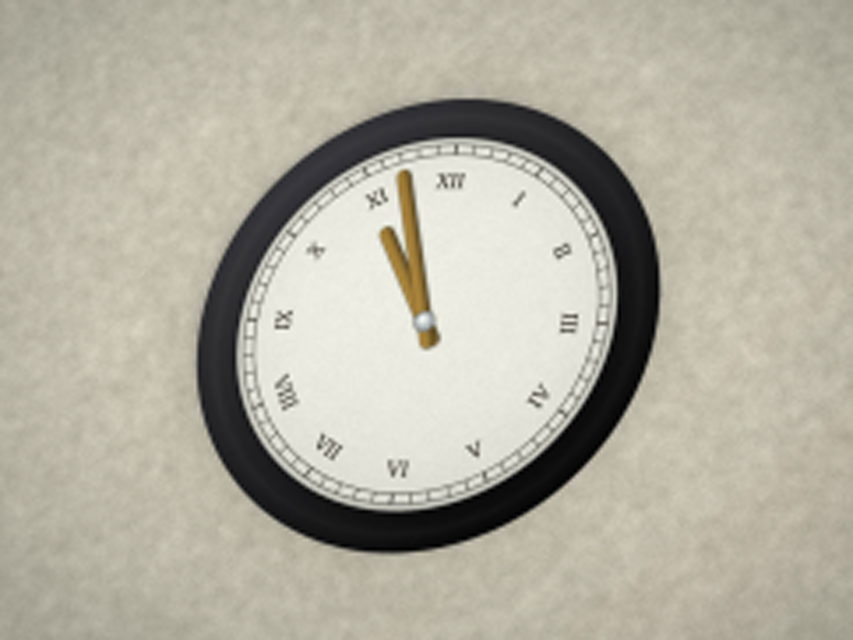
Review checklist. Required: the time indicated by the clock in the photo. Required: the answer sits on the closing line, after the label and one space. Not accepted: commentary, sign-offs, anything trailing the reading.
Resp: 10:57
